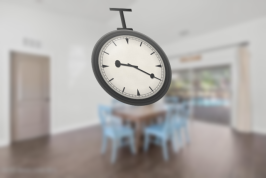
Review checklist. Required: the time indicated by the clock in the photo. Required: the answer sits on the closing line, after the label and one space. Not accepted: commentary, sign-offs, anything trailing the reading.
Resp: 9:20
